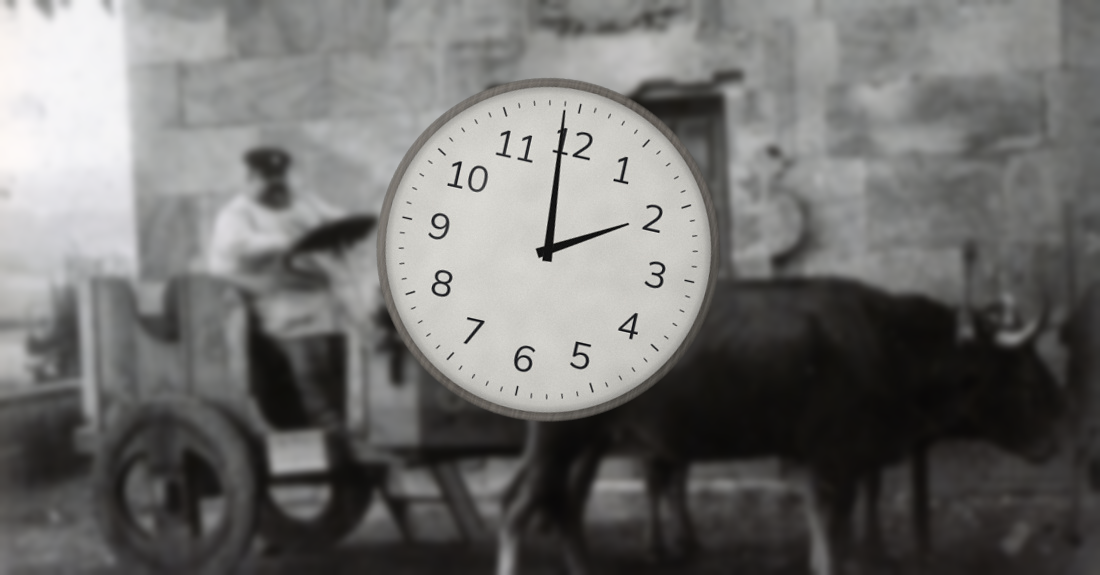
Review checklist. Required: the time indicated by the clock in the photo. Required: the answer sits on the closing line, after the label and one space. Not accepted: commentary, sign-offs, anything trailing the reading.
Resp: 1:59
